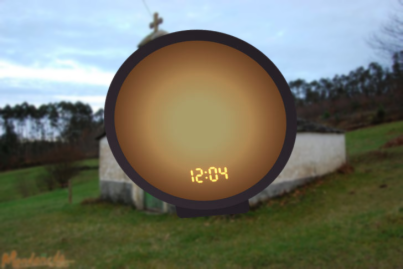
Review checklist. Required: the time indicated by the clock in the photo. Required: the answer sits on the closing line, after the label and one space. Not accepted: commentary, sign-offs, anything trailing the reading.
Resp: 12:04
